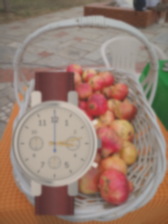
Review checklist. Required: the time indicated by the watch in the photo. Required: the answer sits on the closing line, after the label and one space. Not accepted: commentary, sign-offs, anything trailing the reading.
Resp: 3:13
